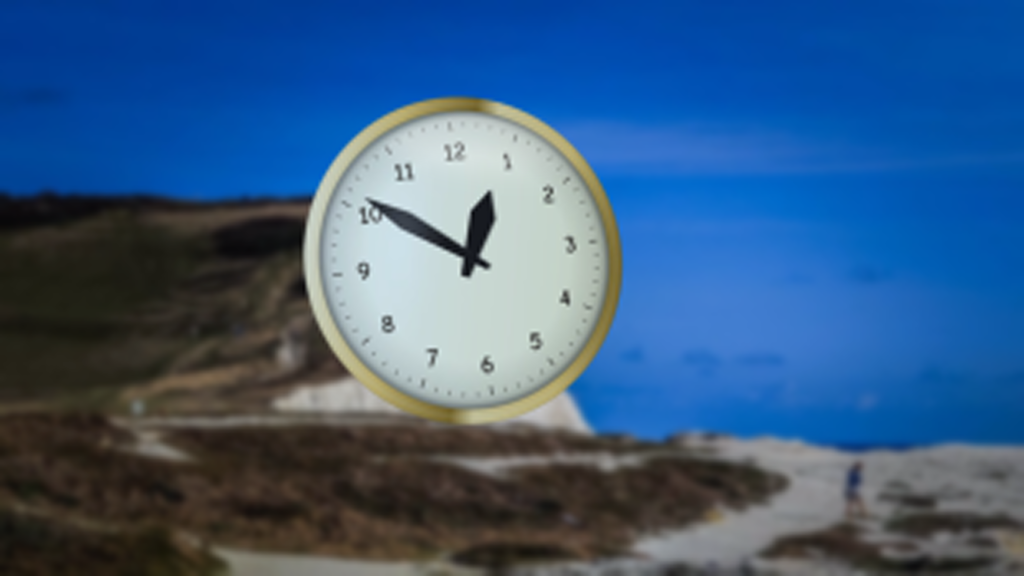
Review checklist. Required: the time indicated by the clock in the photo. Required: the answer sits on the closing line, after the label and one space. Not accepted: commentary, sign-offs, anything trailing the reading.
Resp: 12:51
